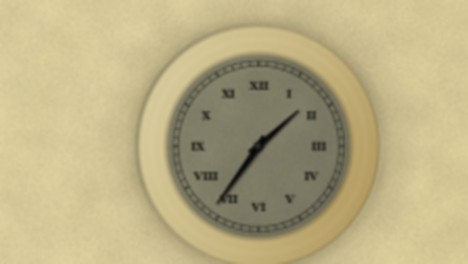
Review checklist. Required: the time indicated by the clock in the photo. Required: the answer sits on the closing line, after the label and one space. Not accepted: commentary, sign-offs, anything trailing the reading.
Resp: 1:36
